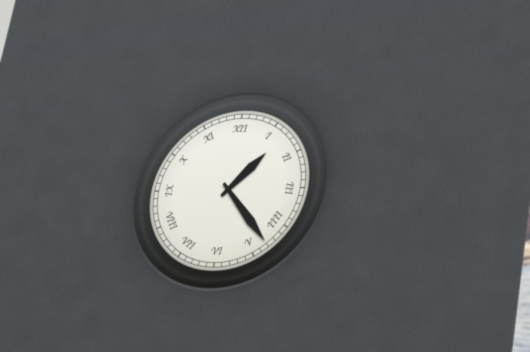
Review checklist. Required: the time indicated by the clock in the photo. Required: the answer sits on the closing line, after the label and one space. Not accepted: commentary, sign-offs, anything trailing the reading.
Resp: 1:23
